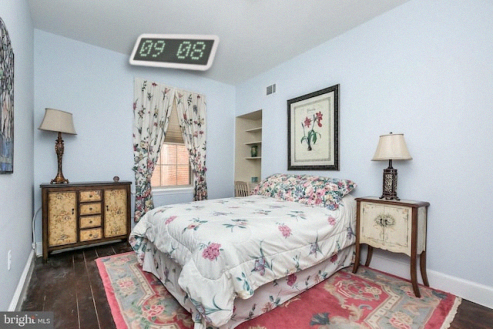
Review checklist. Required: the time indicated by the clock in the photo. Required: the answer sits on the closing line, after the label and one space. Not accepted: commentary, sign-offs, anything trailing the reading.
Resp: 9:08
